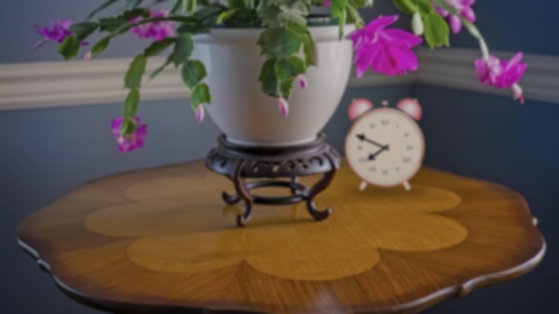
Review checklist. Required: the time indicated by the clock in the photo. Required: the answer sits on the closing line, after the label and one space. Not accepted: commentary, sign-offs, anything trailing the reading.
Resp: 7:49
